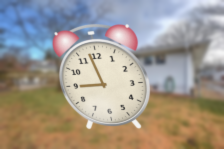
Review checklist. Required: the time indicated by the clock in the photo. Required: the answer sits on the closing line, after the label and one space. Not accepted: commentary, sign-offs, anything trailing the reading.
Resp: 8:58
